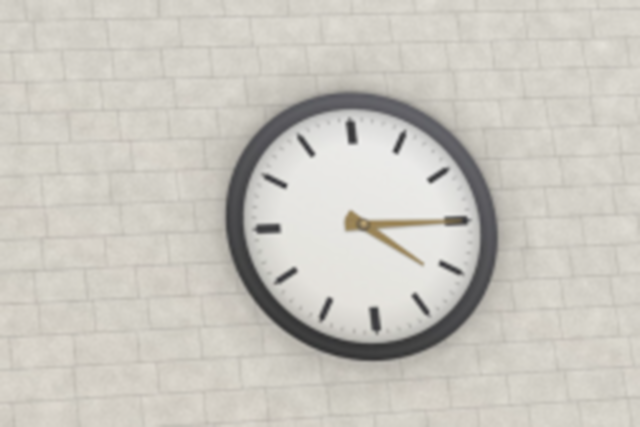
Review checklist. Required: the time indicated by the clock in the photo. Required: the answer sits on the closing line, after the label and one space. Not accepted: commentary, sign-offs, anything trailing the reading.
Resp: 4:15
